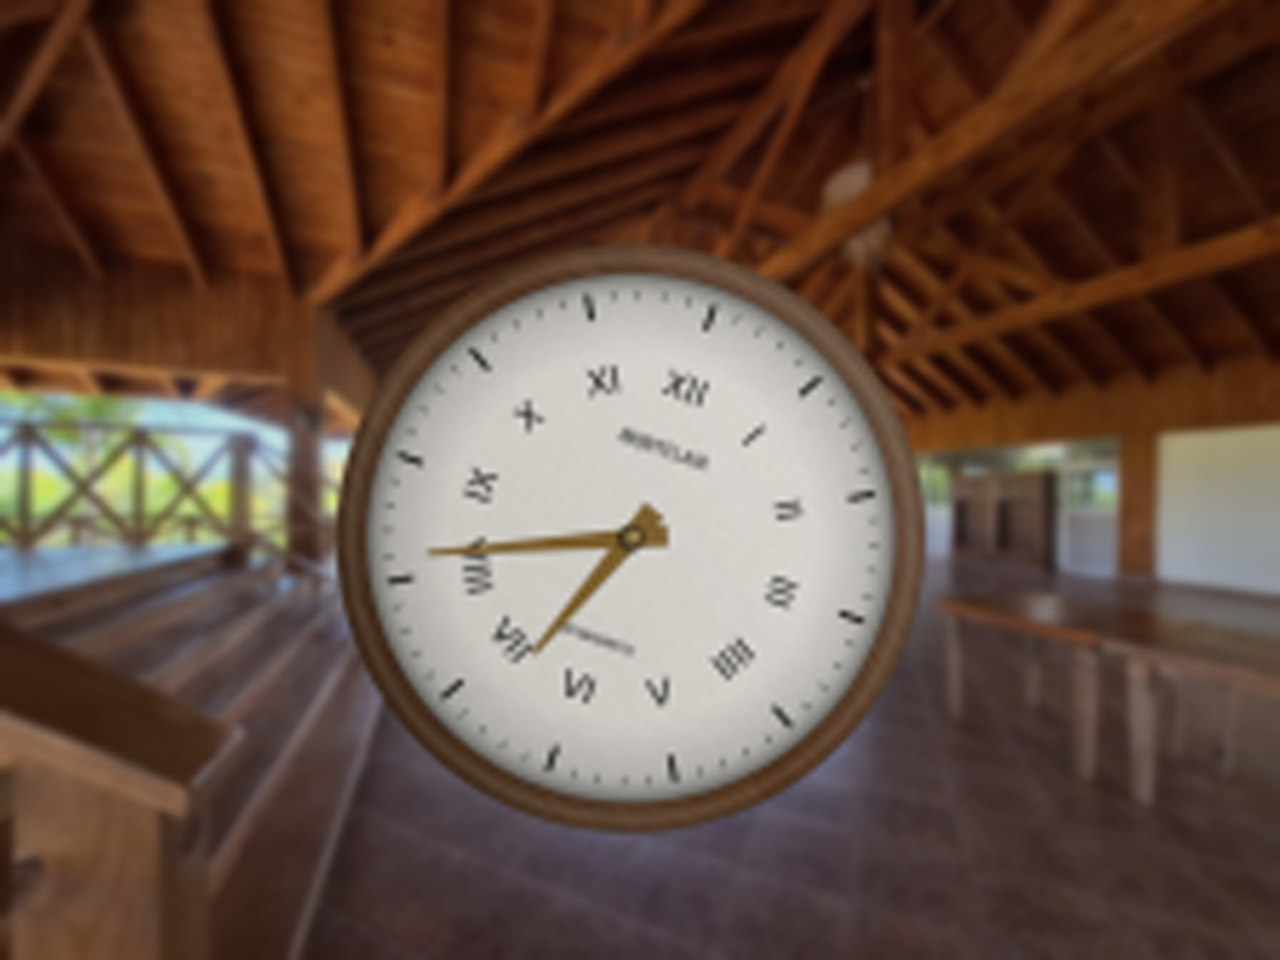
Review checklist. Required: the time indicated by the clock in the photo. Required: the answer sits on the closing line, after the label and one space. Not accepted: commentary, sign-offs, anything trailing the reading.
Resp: 6:41
